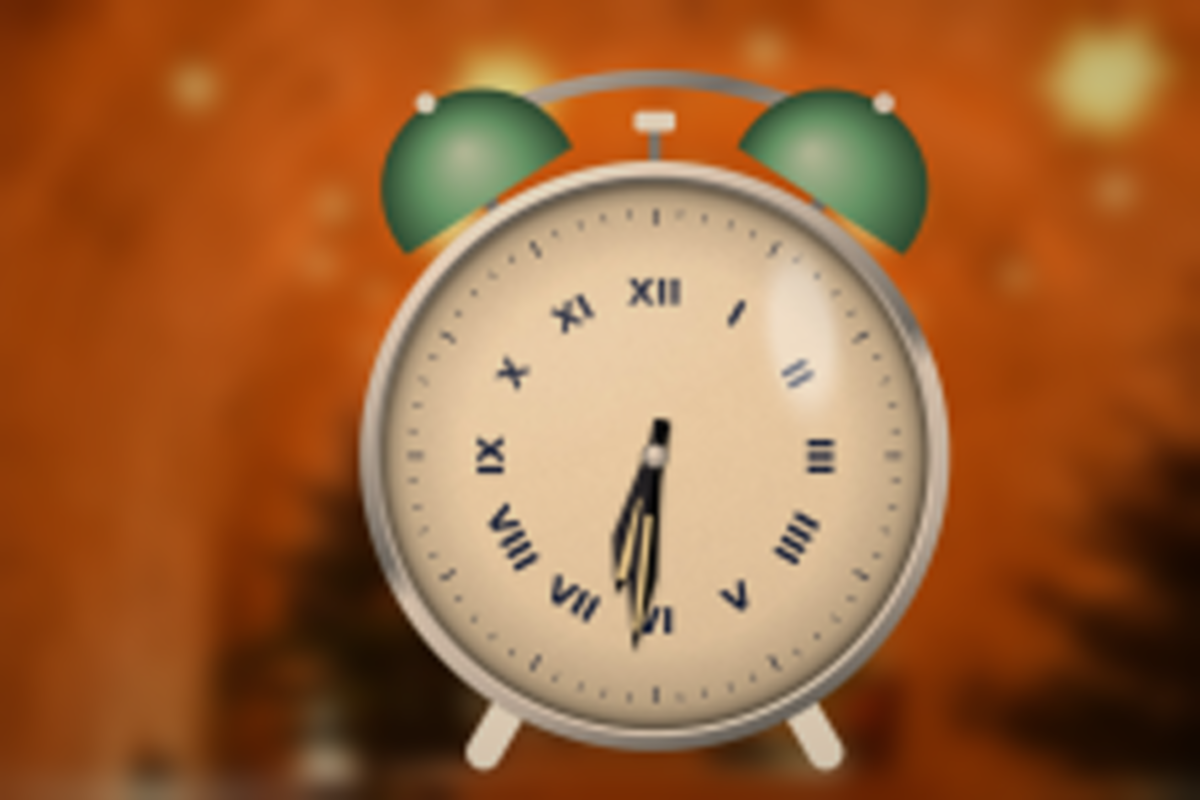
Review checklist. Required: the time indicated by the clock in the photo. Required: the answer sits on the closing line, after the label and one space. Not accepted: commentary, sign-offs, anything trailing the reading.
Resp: 6:31
